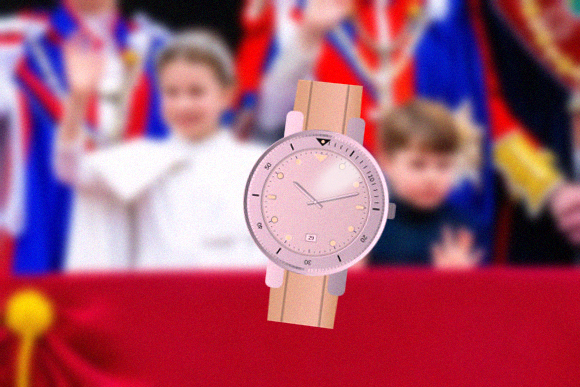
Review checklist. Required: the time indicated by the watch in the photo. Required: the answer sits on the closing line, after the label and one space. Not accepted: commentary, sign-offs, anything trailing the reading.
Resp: 10:12
